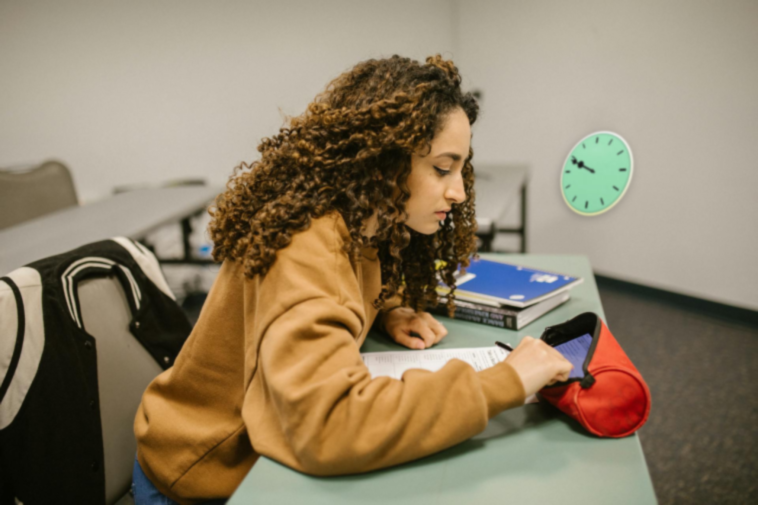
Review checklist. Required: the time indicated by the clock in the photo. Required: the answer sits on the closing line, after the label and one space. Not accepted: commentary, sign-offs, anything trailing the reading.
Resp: 9:49
